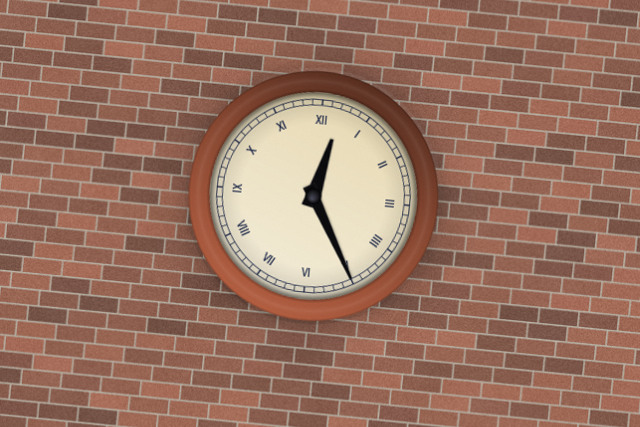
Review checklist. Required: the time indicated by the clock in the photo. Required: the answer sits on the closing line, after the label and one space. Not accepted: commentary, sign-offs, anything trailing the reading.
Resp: 12:25
